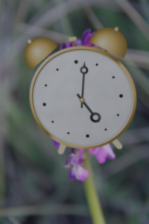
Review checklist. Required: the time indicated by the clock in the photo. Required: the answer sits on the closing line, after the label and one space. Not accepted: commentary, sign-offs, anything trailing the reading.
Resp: 5:02
